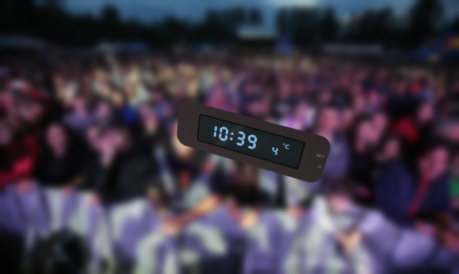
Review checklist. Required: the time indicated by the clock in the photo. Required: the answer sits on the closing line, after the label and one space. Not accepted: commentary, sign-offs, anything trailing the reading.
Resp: 10:39
